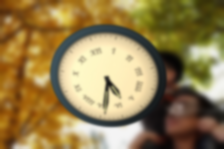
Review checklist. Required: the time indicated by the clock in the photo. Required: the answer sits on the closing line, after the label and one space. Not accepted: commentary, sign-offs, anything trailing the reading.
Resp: 5:34
